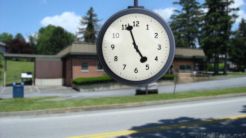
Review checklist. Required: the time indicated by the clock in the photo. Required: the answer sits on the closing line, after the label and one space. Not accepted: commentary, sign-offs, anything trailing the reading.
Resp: 4:57
